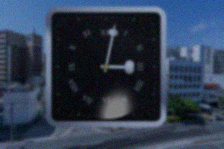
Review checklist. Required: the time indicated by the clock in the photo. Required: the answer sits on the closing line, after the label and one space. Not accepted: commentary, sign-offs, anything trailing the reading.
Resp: 3:02
